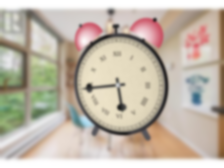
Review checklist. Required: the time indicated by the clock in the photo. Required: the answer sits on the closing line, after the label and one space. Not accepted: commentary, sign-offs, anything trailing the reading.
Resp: 5:44
